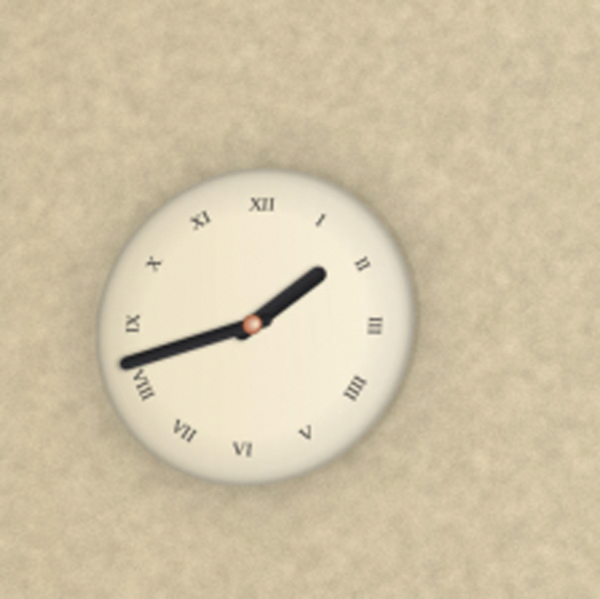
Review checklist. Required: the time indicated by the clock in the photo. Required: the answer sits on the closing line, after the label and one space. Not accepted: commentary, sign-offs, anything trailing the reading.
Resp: 1:42
